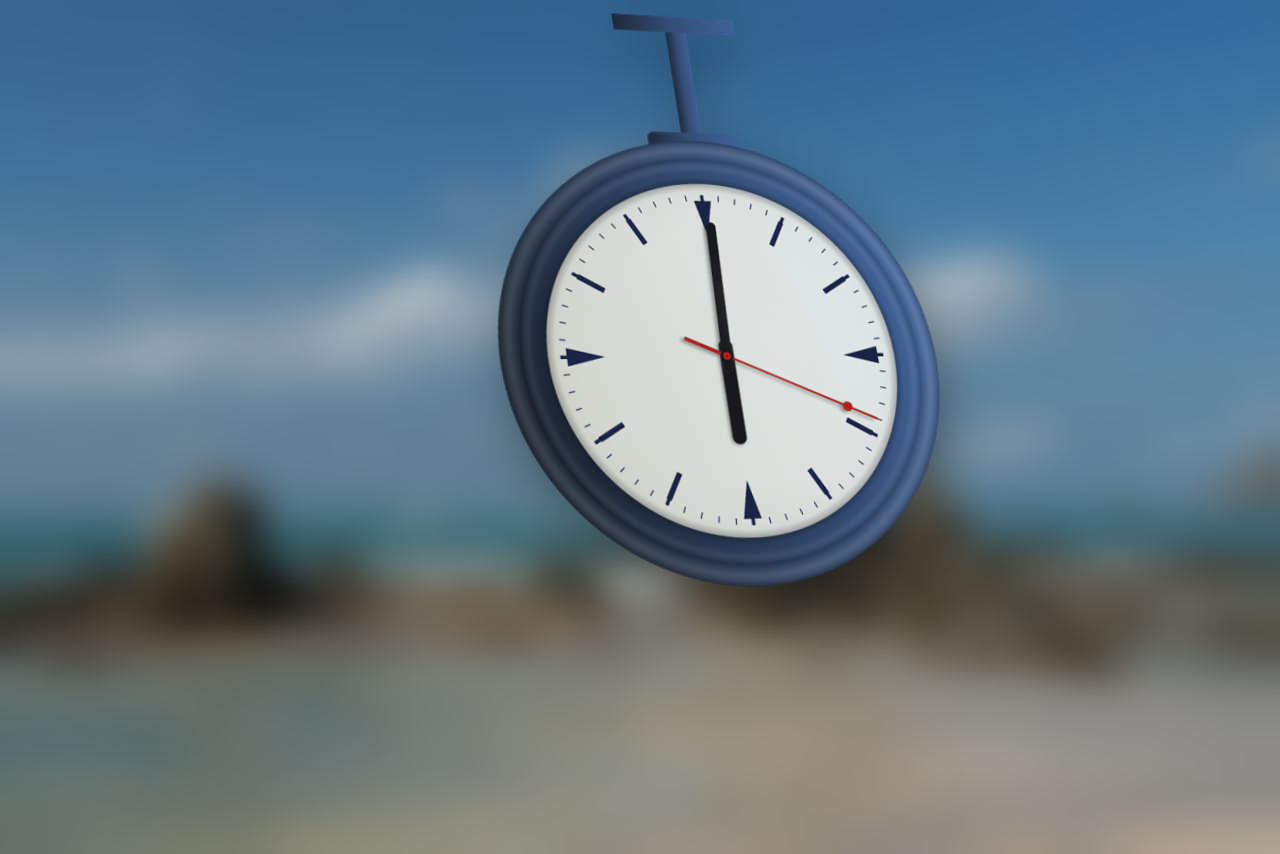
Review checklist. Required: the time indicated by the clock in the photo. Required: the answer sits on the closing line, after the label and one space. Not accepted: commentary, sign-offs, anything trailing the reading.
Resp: 6:00:19
